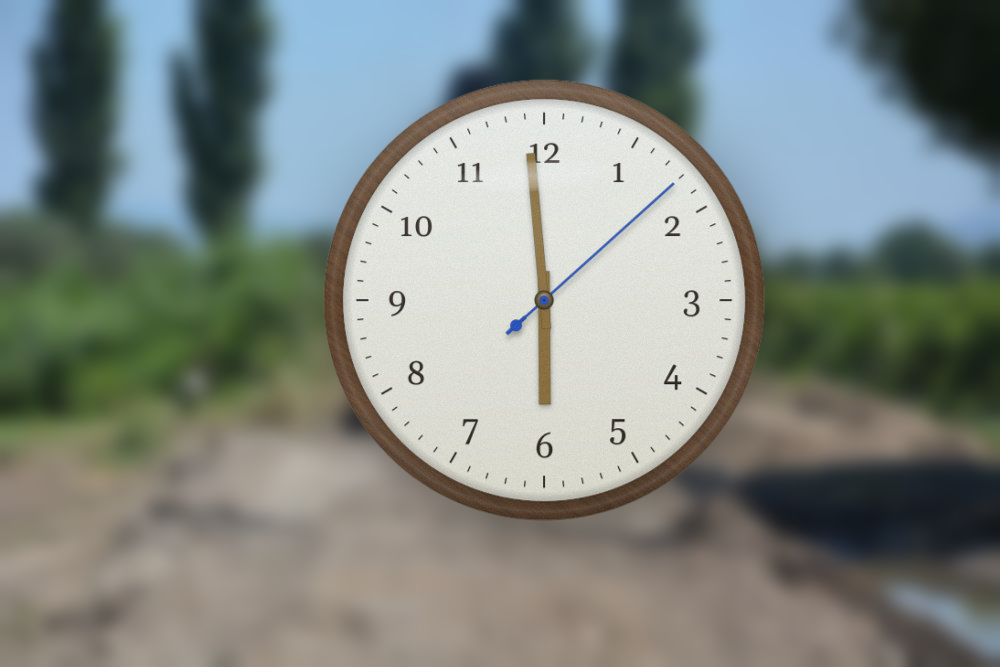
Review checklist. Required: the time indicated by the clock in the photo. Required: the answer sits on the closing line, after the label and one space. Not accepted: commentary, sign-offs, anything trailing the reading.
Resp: 5:59:08
